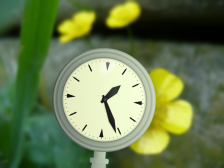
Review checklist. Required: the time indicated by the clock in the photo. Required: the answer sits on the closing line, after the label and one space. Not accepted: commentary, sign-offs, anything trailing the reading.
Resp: 1:26
